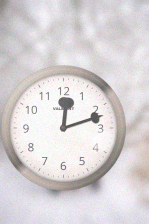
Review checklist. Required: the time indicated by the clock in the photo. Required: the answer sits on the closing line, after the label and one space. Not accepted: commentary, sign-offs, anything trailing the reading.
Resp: 12:12
